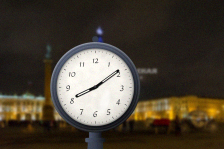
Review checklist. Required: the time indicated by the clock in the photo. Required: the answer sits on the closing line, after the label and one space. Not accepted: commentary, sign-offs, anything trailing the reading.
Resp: 8:09
